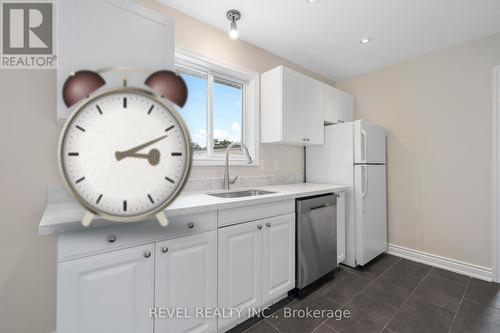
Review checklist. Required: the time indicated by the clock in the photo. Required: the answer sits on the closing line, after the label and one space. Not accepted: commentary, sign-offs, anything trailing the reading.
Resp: 3:11
